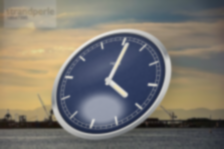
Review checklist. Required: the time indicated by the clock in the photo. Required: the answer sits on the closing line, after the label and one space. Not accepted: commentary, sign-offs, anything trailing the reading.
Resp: 4:01
